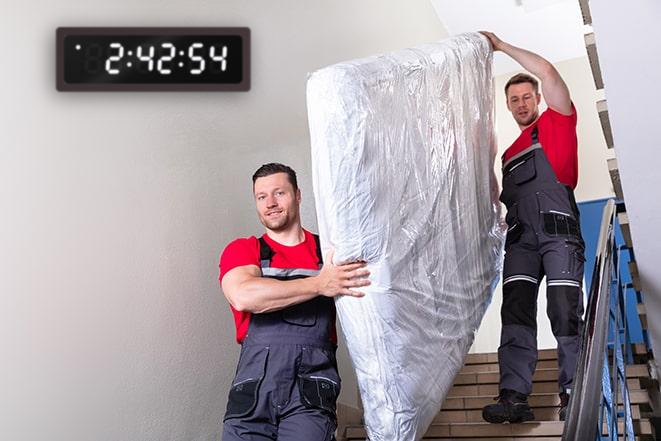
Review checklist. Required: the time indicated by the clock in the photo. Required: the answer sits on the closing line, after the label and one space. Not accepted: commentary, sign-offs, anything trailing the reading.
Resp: 2:42:54
